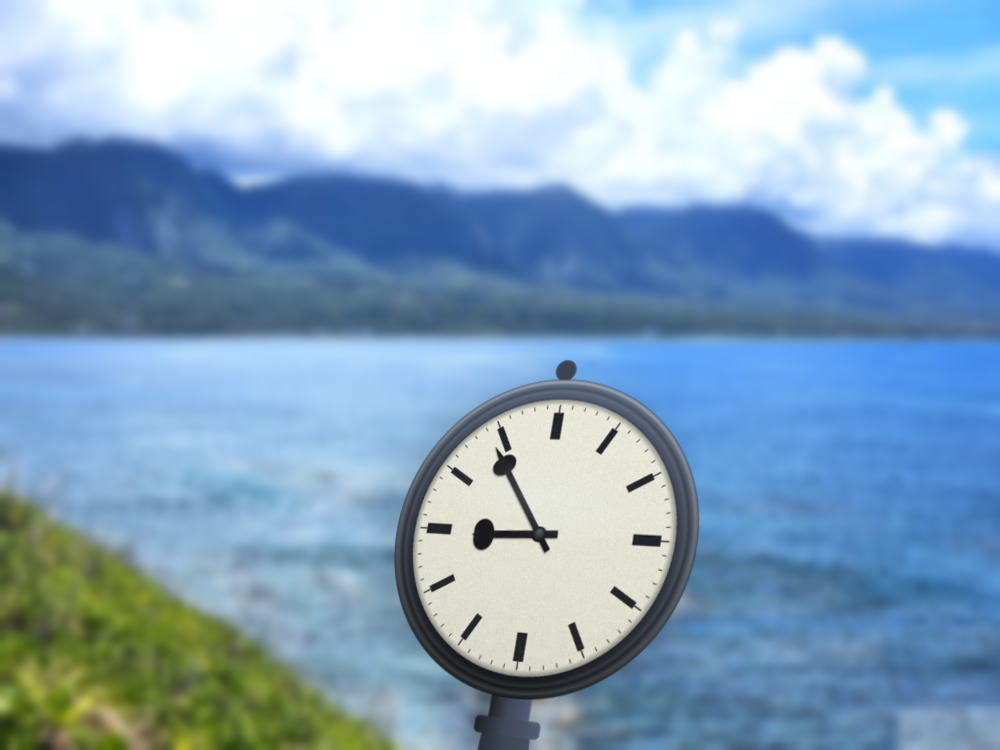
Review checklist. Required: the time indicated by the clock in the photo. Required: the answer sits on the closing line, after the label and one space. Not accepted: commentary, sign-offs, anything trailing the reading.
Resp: 8:54
